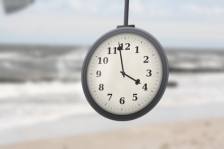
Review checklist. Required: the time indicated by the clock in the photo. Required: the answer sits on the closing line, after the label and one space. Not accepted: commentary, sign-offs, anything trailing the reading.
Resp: 3:58
